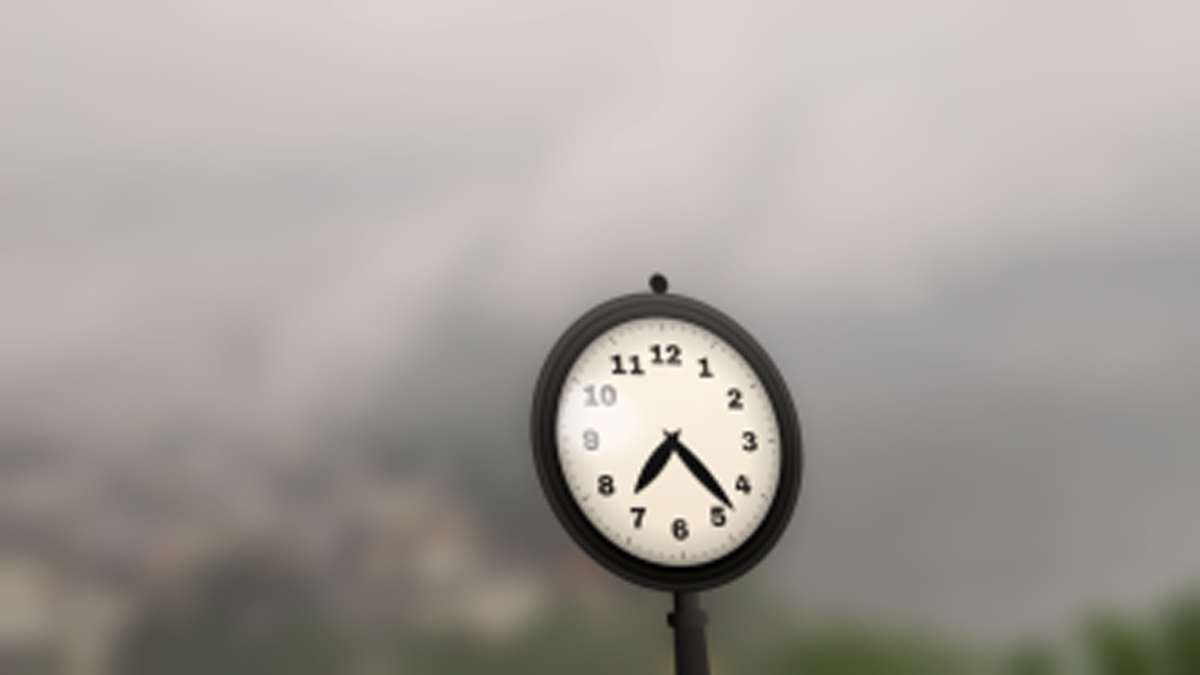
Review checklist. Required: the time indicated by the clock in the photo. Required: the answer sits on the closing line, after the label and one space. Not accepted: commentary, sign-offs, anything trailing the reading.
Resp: 7:23
